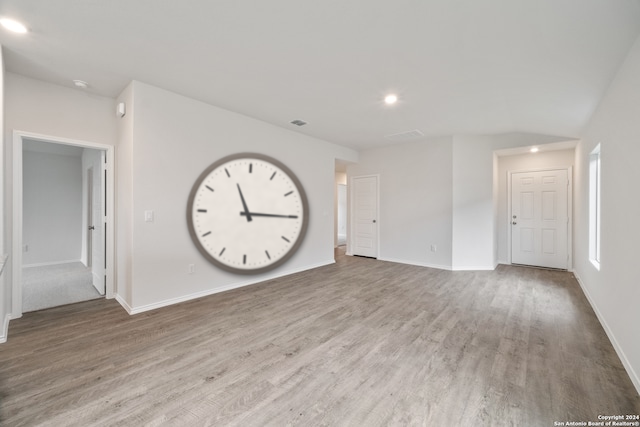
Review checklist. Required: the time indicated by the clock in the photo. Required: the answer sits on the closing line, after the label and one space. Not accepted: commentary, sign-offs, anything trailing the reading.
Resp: 11:15
